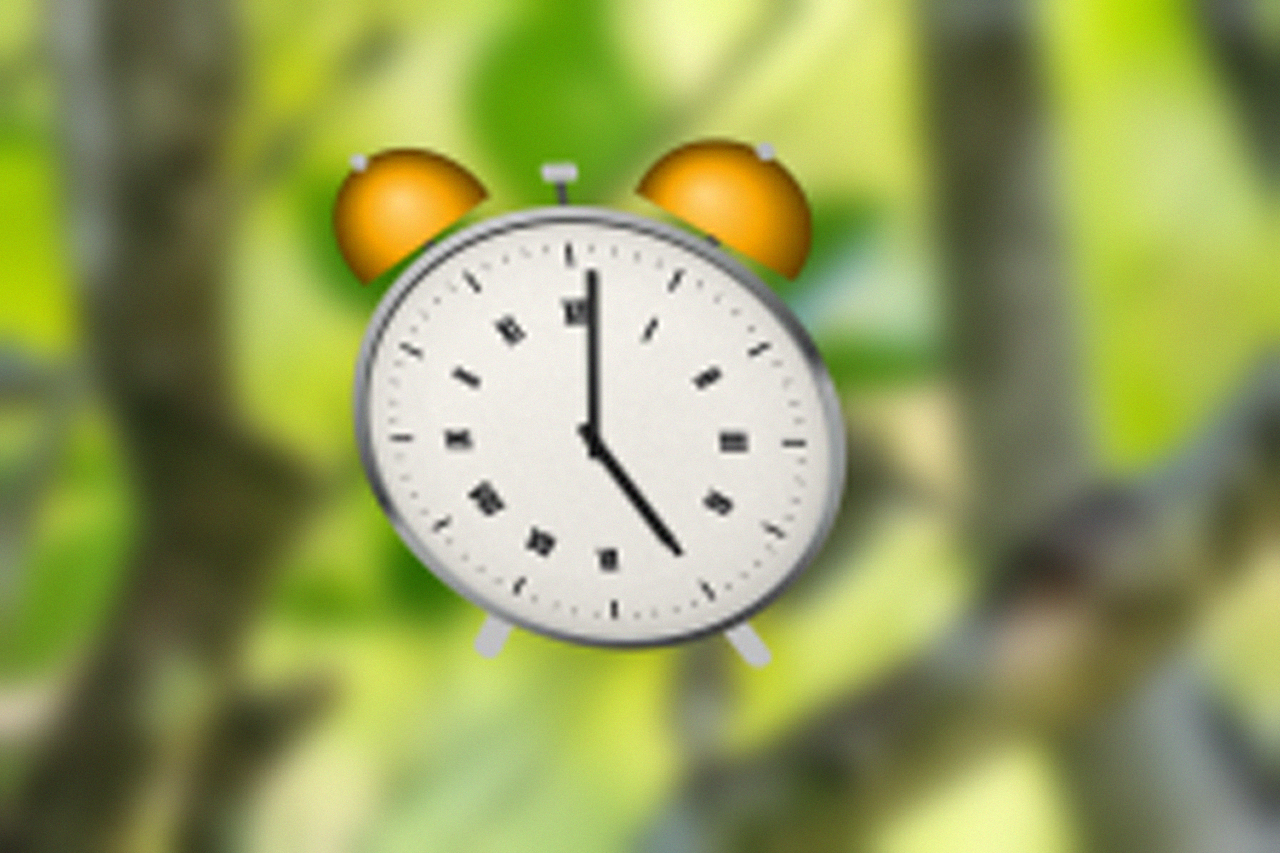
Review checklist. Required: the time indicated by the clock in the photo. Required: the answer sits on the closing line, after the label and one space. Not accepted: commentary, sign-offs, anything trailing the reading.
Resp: 5:01
